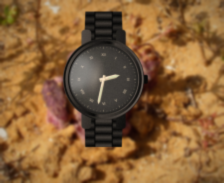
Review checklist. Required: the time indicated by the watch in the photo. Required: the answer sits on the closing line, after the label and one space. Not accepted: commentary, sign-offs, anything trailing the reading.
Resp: 2:32
